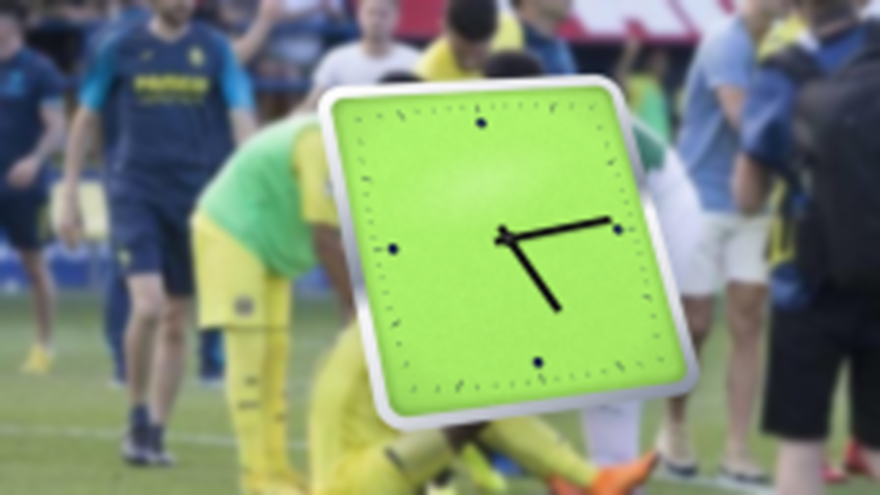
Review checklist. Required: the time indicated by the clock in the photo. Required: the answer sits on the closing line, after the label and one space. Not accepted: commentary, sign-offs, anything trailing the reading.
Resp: 5:14
